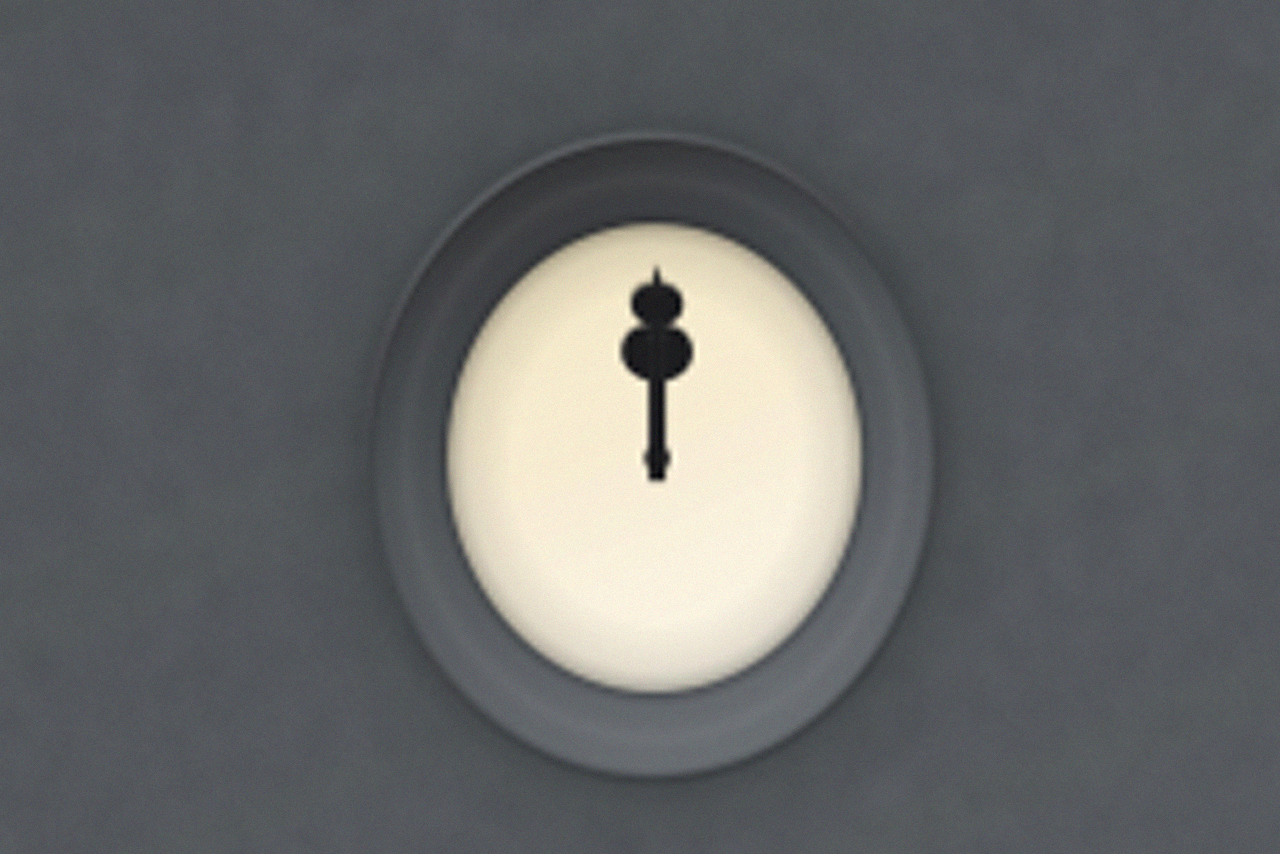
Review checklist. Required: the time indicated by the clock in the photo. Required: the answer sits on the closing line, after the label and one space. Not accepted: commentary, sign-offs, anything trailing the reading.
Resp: 12:00
